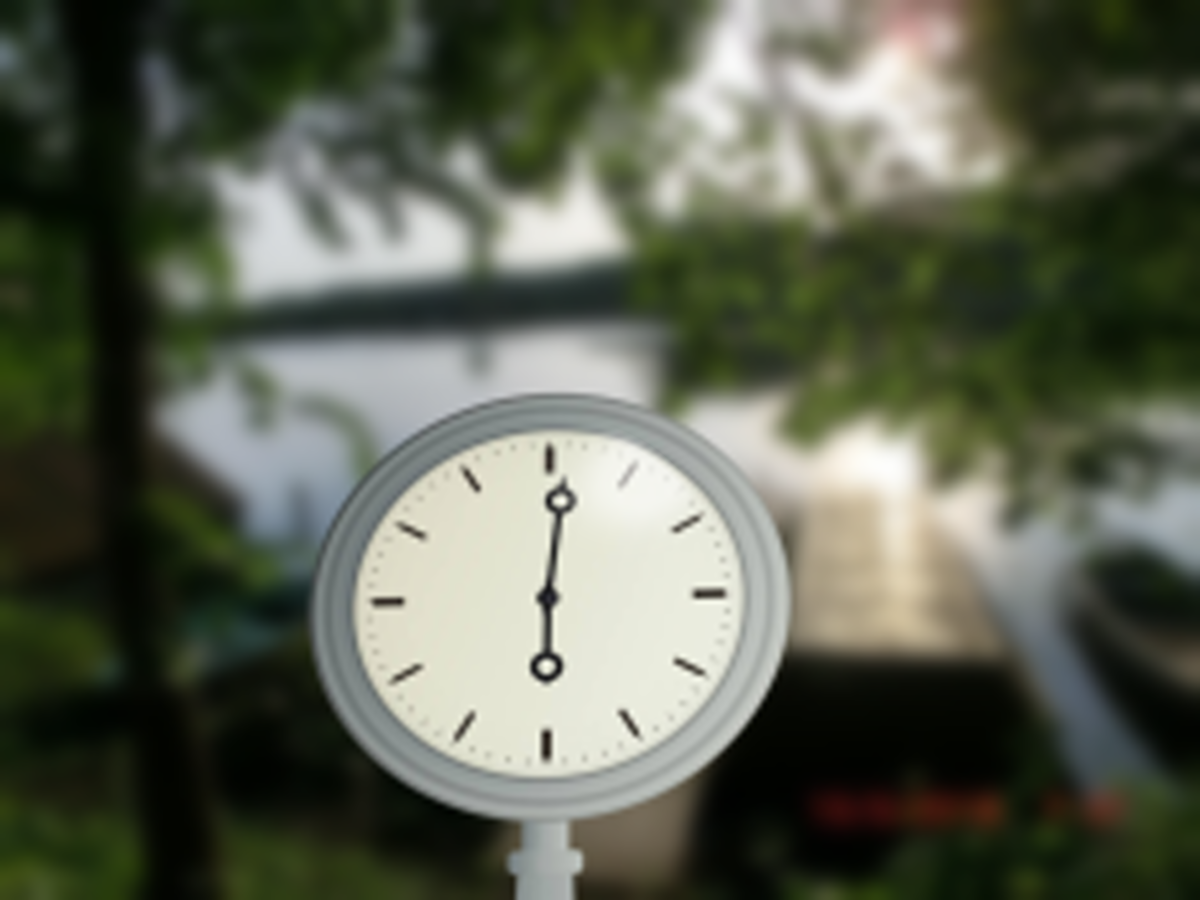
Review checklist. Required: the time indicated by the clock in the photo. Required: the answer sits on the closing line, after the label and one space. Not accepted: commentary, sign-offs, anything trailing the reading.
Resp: 6:01
